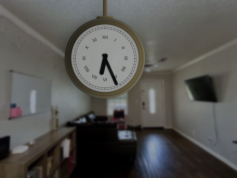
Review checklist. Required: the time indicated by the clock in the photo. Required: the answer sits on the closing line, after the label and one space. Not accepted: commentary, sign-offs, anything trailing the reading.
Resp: 6:26
